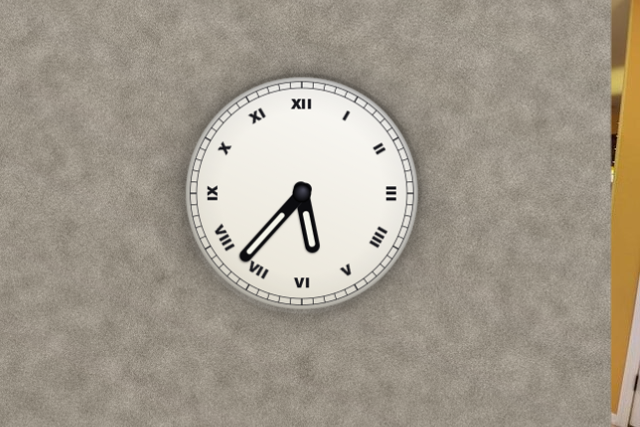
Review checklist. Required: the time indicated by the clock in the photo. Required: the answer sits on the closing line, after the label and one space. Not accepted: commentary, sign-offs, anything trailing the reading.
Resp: 5:37
